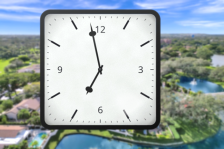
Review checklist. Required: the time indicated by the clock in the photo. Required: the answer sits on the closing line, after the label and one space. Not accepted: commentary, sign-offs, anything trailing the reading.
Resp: 6:58
